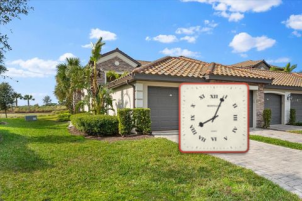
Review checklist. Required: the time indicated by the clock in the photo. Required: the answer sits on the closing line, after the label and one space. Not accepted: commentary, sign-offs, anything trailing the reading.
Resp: 8:04
